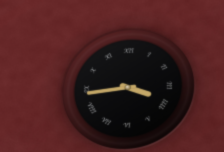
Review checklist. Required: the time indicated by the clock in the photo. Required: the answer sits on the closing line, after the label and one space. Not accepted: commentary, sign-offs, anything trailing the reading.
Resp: 3:44
